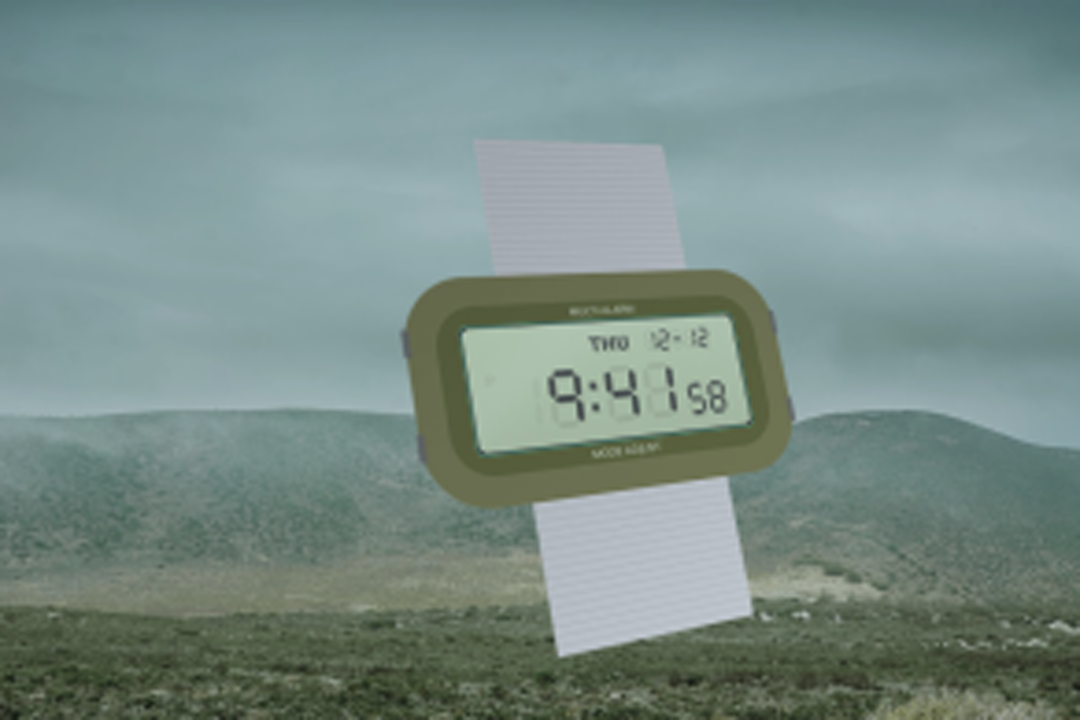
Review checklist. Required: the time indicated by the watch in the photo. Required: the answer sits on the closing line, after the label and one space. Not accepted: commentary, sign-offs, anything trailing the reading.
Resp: 9:41:58
